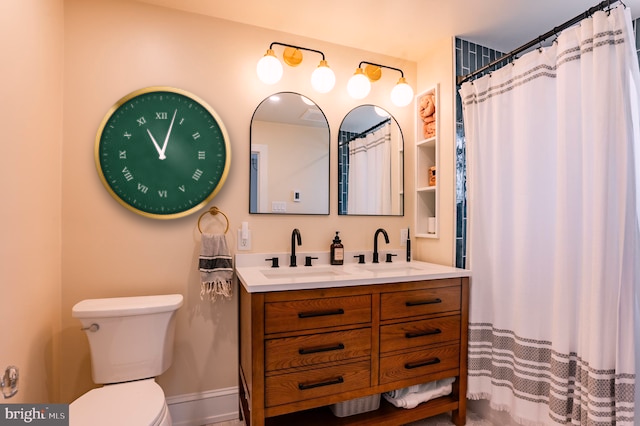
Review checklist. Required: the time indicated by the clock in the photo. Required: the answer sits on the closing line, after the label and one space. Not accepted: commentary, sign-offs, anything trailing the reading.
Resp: 11:03
